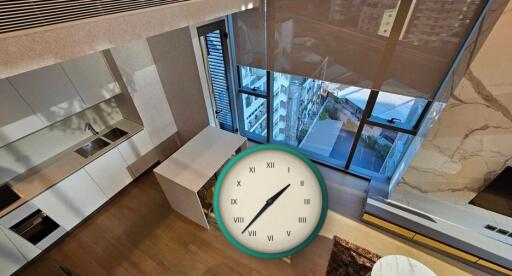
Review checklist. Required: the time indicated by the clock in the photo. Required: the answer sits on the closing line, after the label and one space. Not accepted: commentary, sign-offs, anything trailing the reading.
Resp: 1:37
